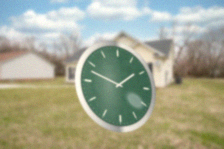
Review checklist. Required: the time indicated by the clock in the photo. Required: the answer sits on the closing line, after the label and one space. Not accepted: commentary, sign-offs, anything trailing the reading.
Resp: 1:48
